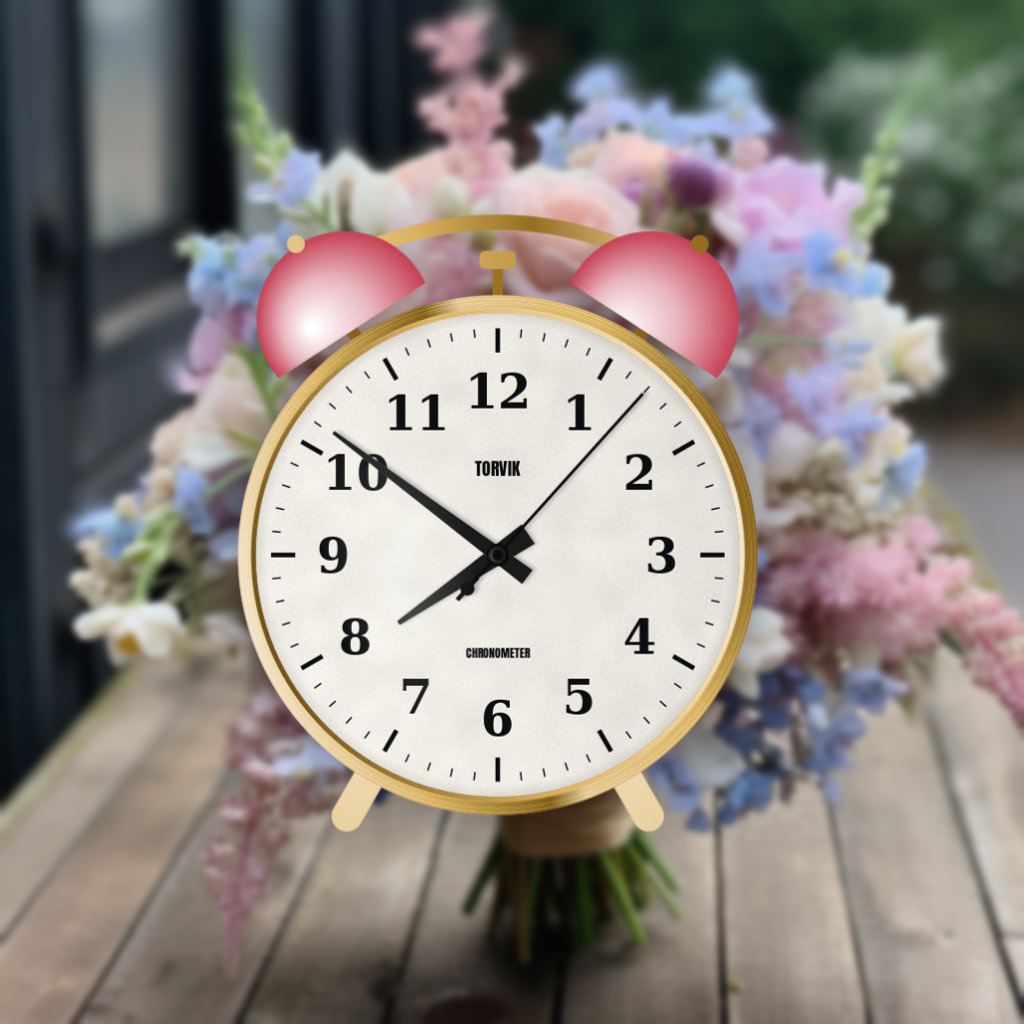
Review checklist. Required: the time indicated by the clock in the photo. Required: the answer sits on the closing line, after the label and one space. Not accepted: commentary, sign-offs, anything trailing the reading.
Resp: 7:51:07
